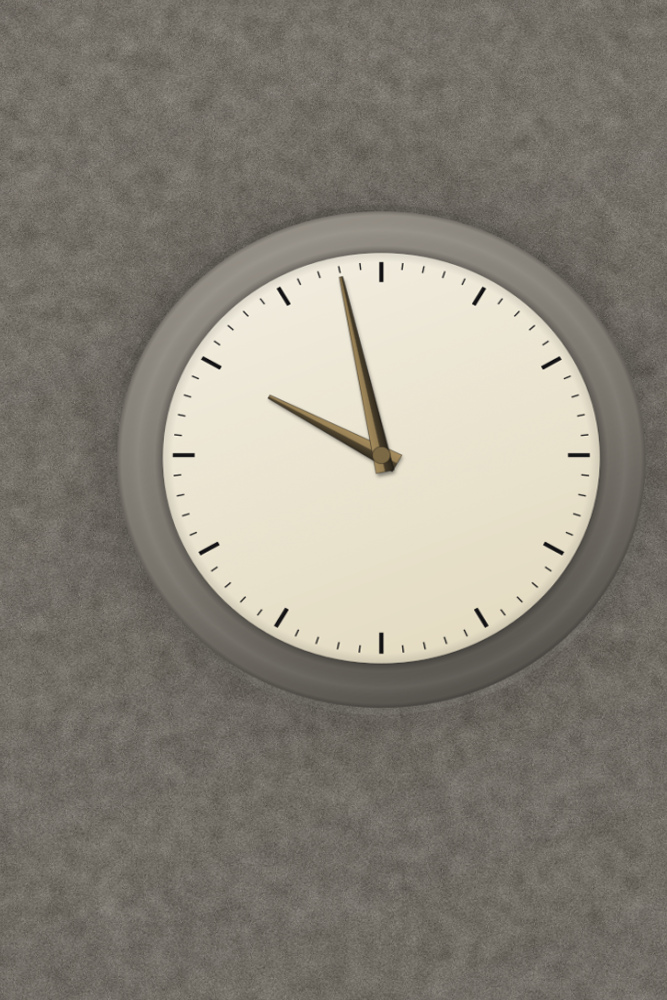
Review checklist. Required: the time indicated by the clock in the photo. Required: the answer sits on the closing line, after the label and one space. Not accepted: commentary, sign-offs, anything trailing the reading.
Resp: 9:58
